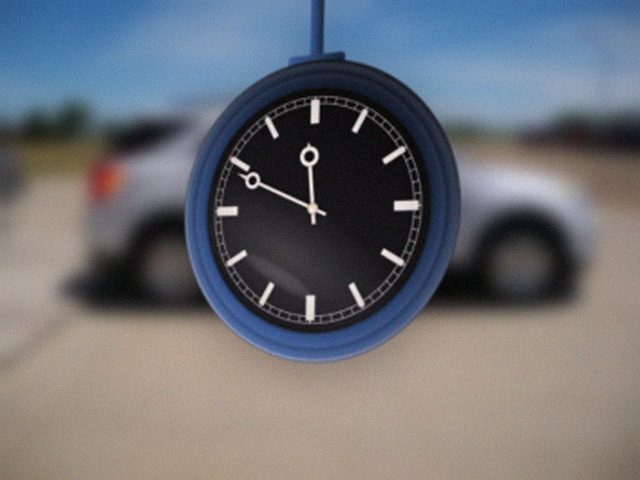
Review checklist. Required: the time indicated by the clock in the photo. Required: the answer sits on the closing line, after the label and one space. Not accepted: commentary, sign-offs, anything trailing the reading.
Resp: 11:49
